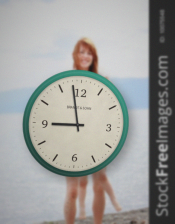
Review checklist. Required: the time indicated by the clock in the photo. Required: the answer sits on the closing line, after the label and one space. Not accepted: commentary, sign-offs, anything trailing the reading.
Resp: 8:58
